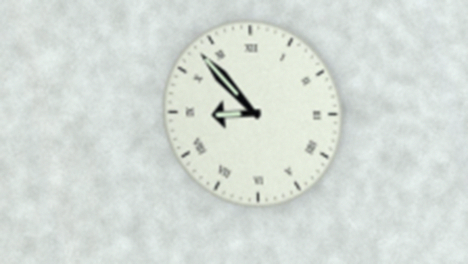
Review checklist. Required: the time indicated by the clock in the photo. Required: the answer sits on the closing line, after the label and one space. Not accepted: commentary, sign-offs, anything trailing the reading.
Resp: 8:53
